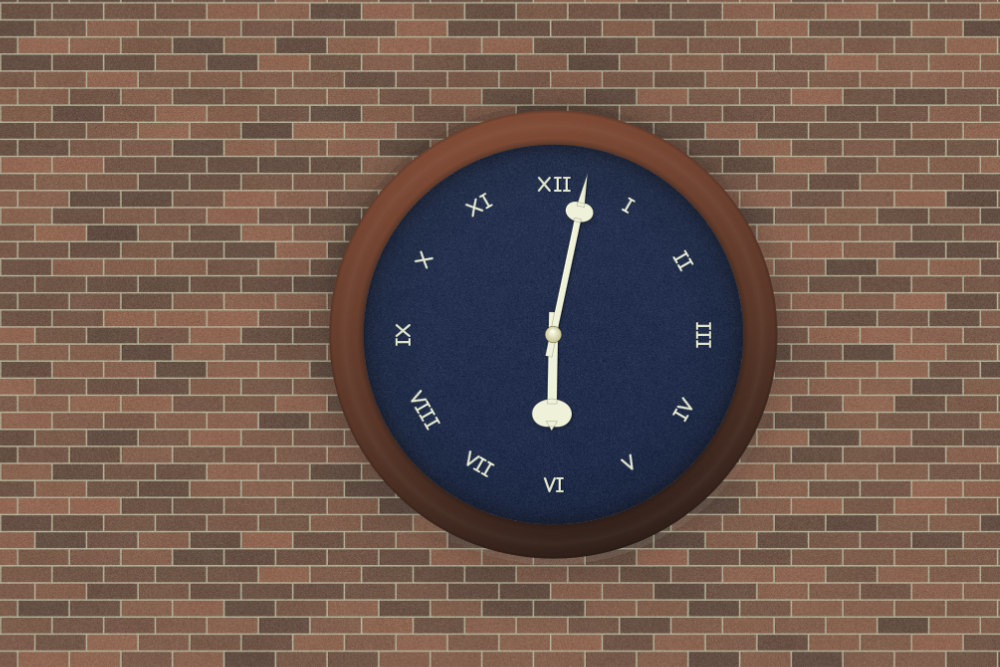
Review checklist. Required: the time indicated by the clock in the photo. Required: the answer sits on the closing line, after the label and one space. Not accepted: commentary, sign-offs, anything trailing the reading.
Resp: 6:02
